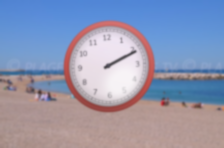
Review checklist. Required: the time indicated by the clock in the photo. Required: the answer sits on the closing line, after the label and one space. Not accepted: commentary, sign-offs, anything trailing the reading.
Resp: 2:11
